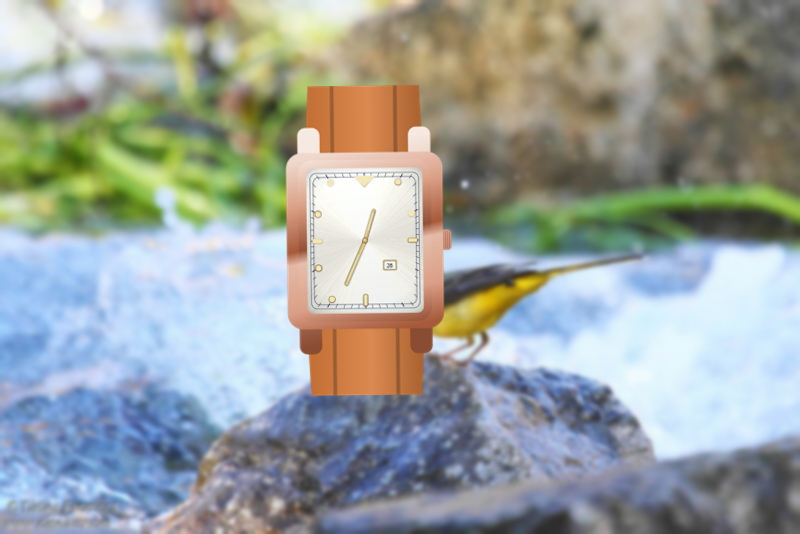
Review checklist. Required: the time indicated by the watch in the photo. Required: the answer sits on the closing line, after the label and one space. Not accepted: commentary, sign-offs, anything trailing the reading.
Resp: 12:34
